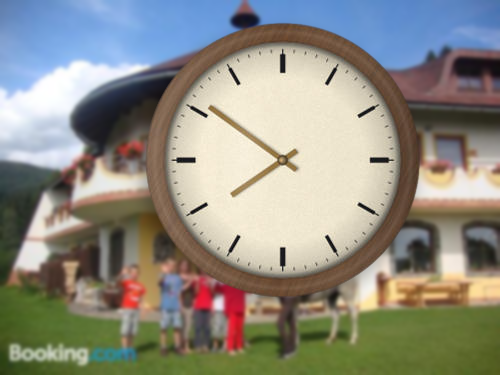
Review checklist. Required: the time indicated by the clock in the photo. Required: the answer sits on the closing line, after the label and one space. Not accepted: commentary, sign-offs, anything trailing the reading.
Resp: 7:51
